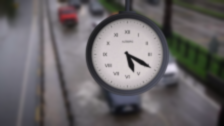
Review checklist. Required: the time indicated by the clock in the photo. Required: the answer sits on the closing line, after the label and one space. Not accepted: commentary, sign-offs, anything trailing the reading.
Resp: 5:20
